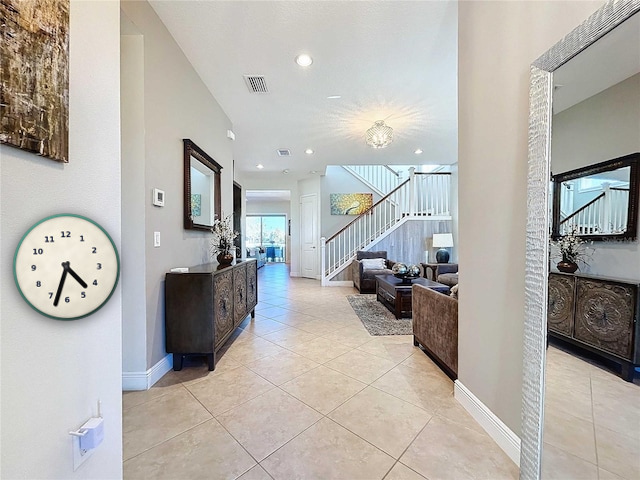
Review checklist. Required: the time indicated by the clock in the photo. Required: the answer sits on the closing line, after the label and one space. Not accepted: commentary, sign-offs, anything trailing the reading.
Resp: 4:33
